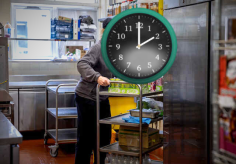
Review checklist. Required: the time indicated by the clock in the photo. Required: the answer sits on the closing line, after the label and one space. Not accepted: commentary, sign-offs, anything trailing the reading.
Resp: 2:00
